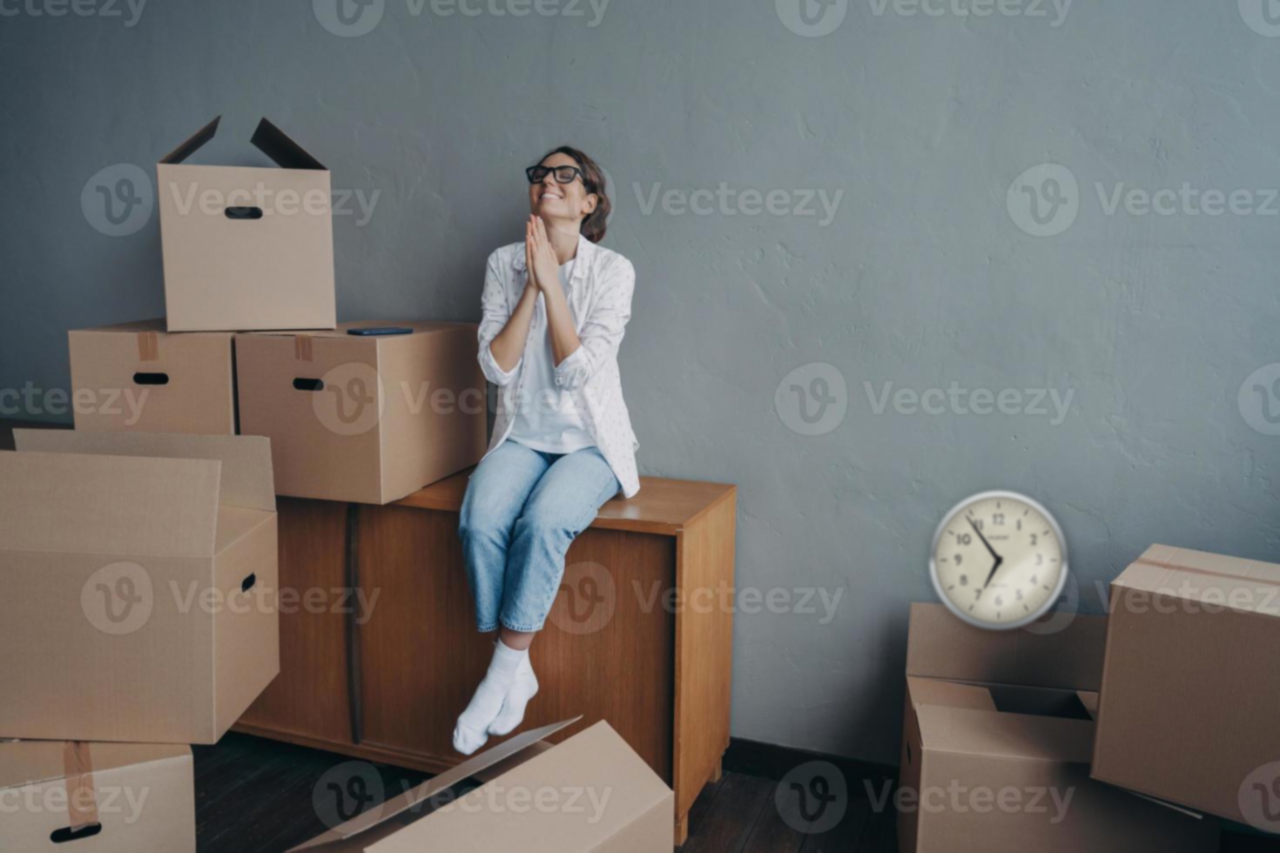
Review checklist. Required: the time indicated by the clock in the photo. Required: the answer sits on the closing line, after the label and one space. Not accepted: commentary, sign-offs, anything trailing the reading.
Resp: 6:54
